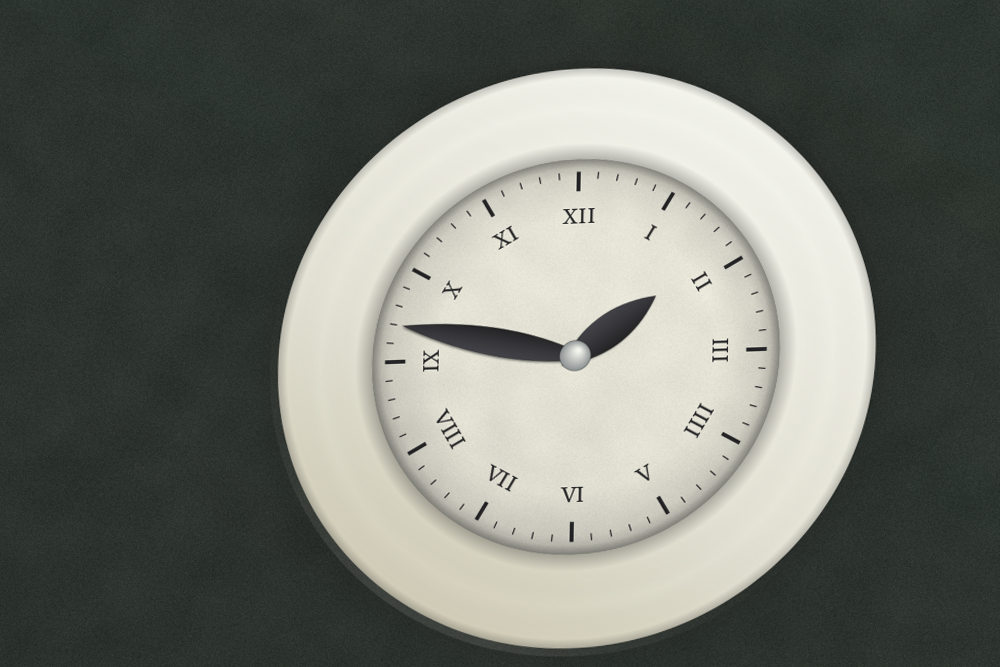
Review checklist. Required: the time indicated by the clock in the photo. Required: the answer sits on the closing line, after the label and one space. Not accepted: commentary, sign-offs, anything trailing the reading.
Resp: 1:47
